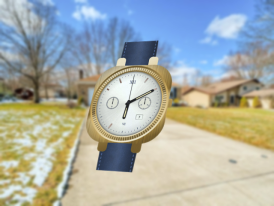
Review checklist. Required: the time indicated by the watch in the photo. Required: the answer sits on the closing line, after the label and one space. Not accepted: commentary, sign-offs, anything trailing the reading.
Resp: 6:10
